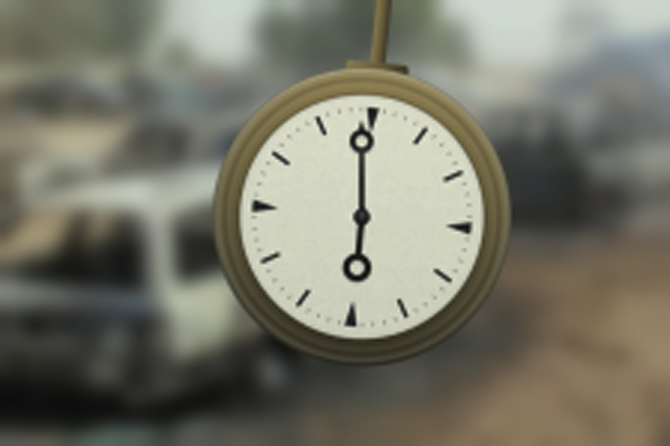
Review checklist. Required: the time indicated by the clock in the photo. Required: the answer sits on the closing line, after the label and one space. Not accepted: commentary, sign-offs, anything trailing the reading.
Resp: 5:59
